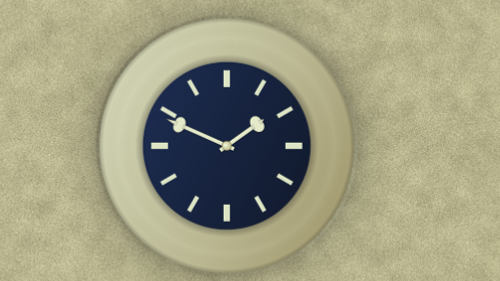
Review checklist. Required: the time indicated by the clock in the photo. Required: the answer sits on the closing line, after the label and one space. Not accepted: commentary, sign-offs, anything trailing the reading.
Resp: 1:49
